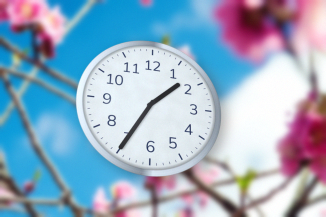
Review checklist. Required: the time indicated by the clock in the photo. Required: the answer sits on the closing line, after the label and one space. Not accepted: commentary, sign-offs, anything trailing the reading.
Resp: 1:35
